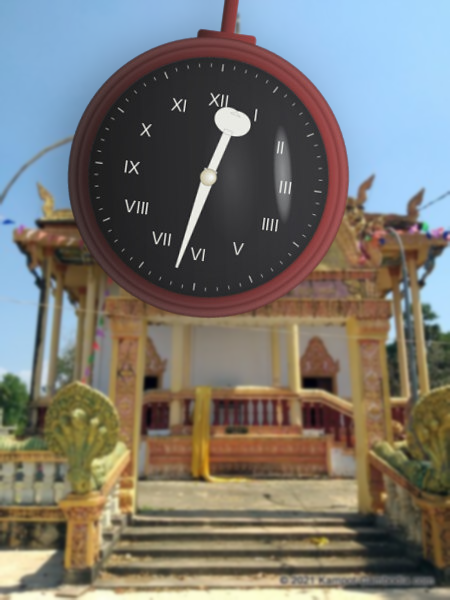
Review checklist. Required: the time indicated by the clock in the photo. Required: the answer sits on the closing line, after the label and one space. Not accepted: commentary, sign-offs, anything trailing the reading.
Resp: 12:32
